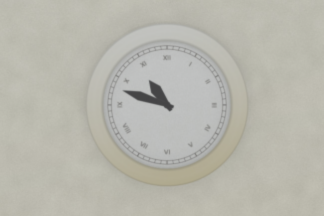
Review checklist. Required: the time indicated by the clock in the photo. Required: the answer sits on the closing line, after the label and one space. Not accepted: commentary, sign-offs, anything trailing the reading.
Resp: 10:48
